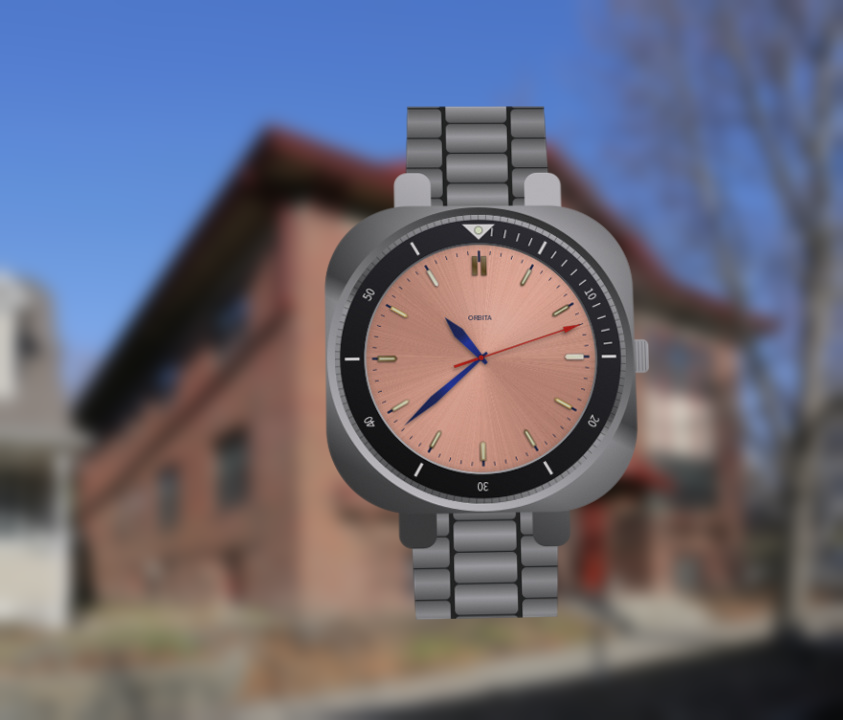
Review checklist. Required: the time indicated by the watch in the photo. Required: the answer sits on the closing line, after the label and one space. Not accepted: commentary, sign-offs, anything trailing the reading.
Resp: 10:38:12
